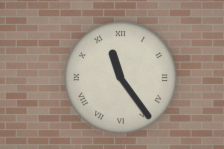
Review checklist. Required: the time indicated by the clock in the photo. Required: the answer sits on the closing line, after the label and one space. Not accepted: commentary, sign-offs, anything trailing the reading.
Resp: 11:24
